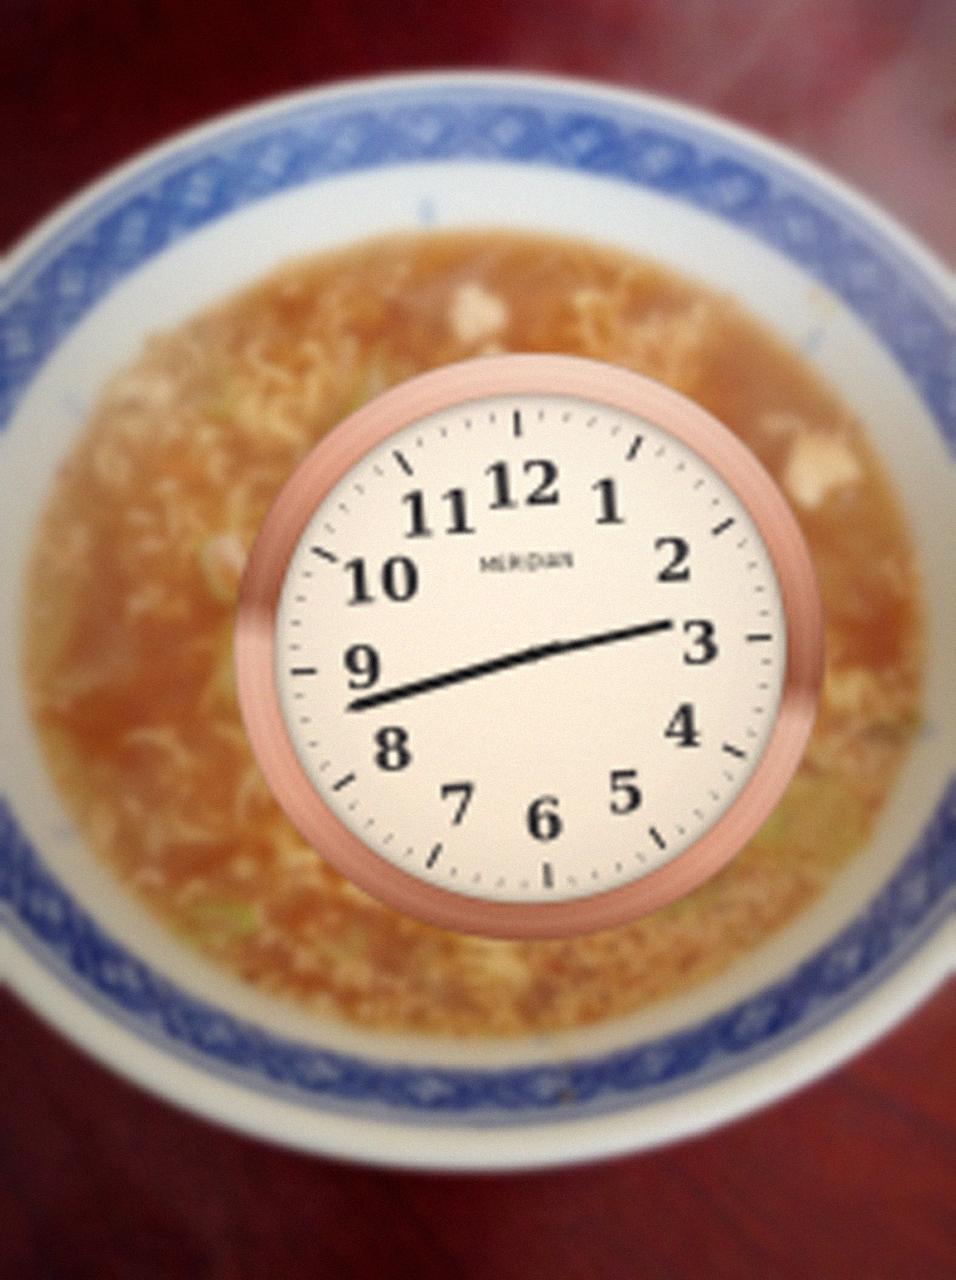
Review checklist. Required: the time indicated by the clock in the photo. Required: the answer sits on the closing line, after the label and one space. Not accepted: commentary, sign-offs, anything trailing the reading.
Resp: 2:43
